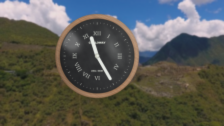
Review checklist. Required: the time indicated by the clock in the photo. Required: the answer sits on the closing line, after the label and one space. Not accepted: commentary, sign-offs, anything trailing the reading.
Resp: 11:25
